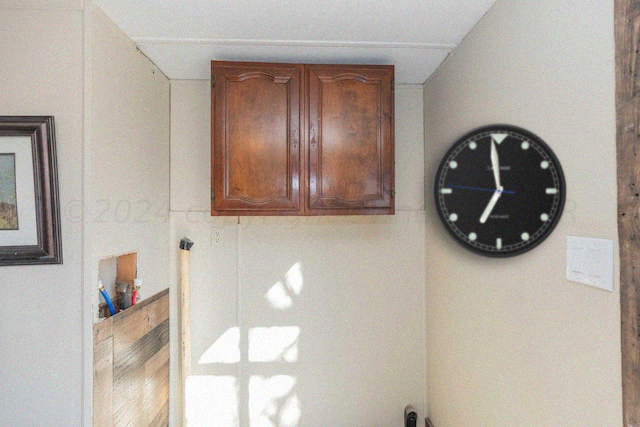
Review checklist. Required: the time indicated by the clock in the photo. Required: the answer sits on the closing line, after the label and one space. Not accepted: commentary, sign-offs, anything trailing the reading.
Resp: 6:58:46
